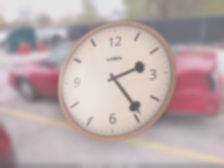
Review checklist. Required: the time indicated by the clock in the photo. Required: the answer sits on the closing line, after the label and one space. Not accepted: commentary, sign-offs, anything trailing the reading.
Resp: 2:24
